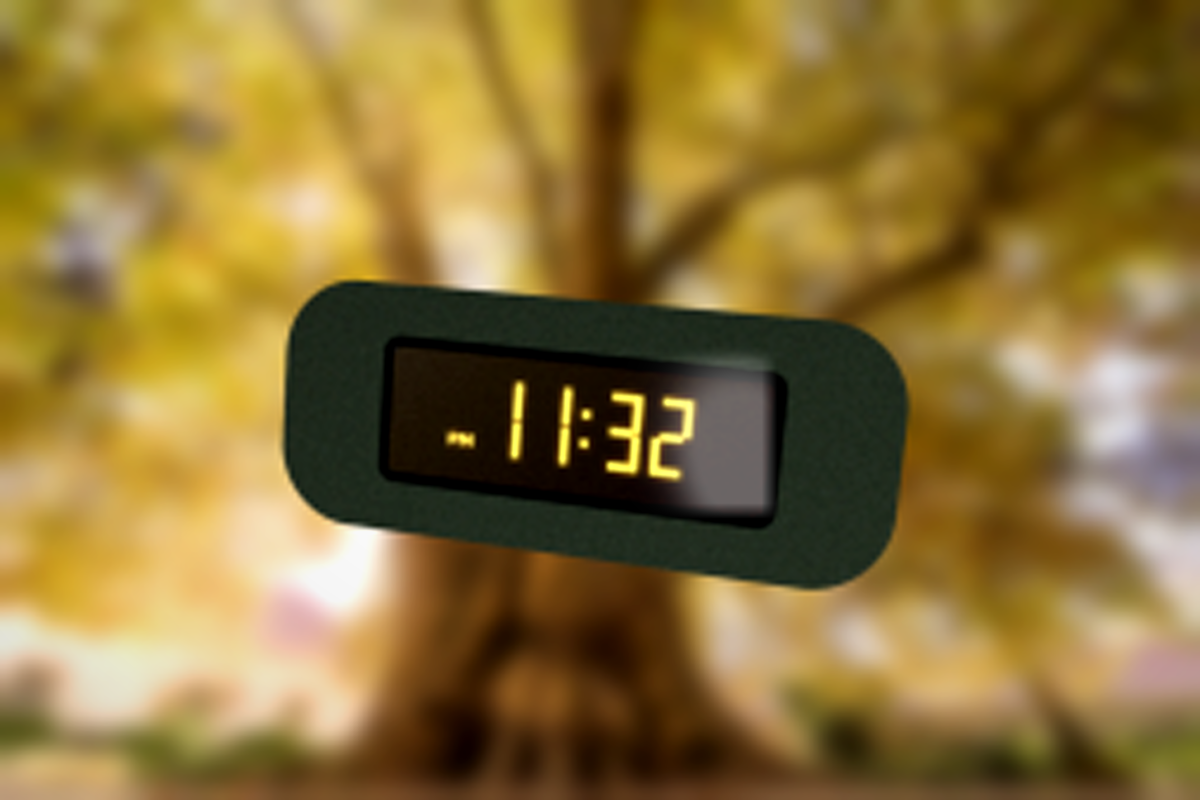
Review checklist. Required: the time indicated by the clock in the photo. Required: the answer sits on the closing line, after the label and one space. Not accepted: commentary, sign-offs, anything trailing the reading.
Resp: 11:32
